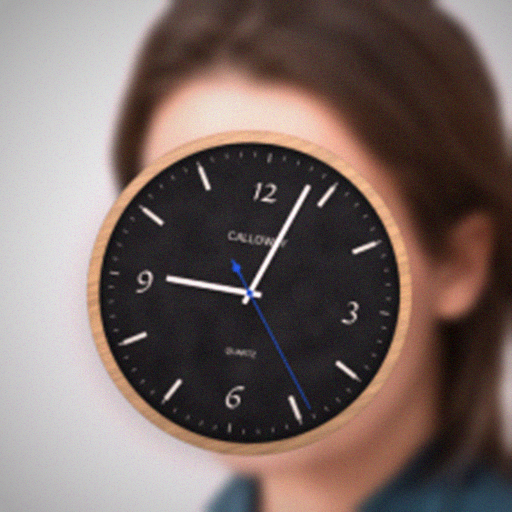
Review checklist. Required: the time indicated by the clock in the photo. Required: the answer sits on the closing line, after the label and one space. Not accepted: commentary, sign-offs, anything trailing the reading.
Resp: 9:03:24
